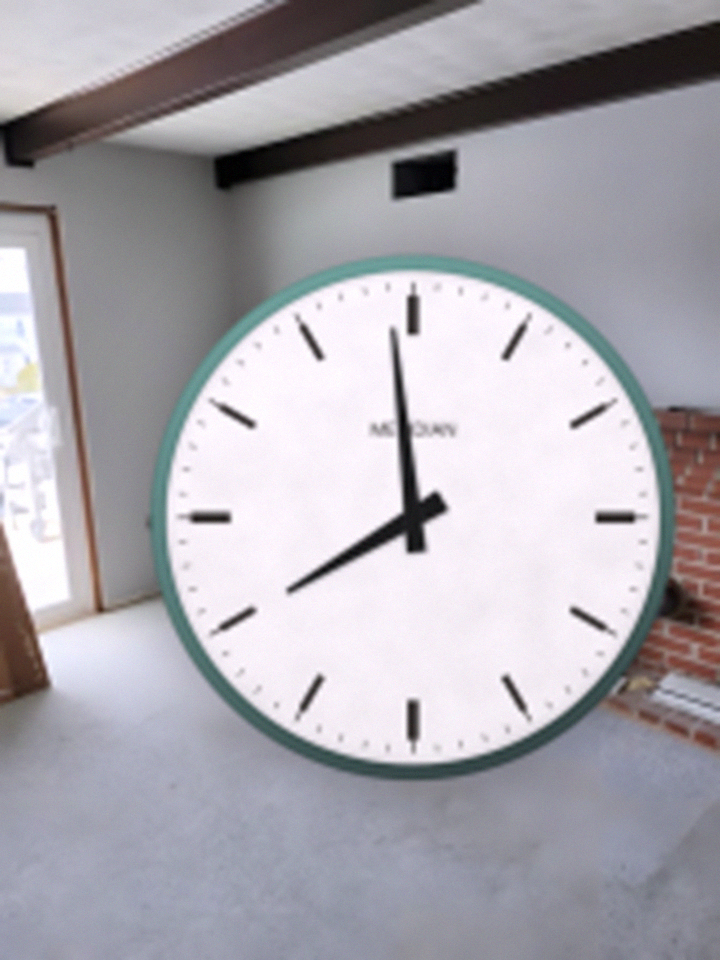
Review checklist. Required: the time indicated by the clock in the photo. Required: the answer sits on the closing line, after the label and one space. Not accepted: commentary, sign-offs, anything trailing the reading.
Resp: 7:59
